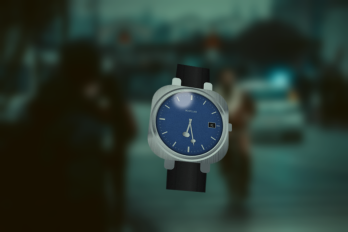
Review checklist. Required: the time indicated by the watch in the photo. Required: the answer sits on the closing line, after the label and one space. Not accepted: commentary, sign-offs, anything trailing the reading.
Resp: 6:28
